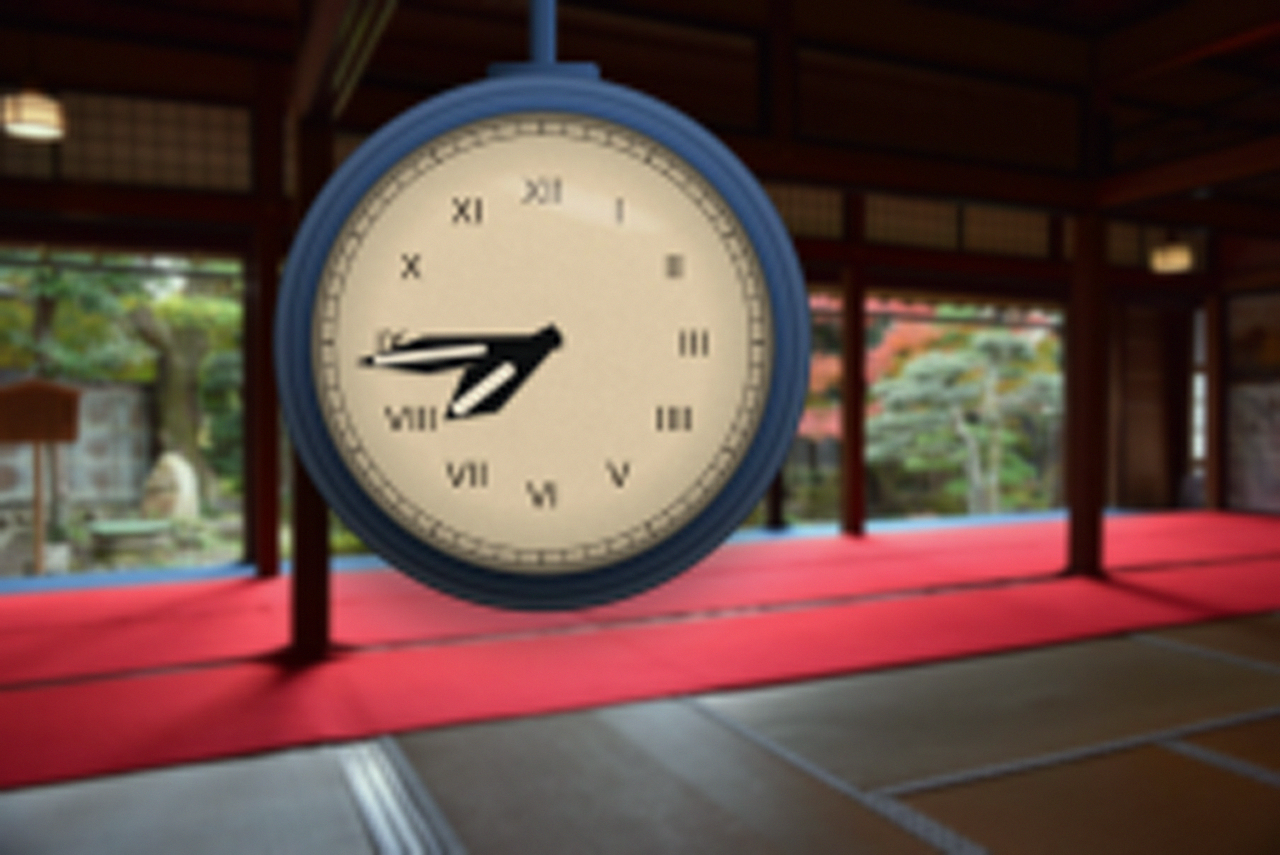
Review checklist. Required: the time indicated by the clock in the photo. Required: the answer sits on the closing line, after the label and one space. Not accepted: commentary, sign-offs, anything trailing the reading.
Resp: 7:44
